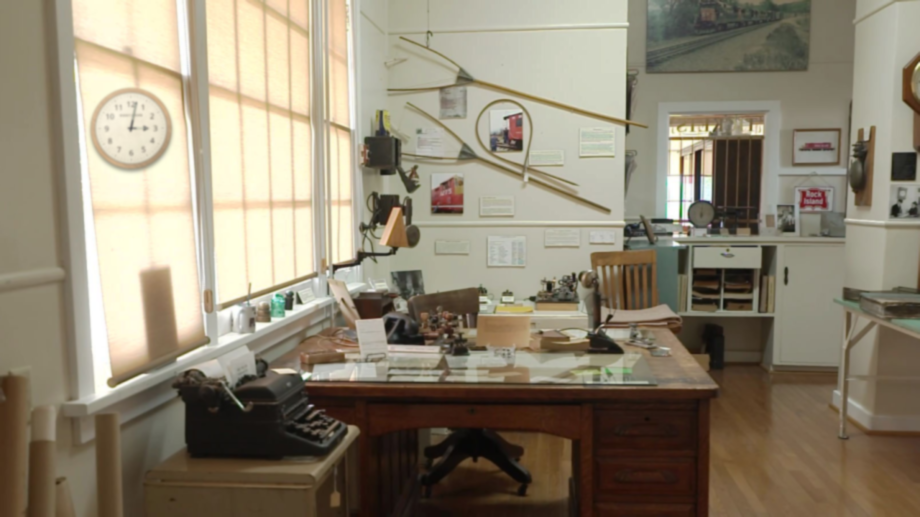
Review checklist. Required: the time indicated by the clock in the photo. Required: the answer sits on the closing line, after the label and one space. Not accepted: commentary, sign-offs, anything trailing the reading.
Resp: 3:02
